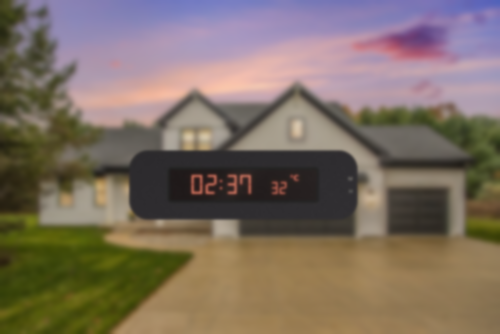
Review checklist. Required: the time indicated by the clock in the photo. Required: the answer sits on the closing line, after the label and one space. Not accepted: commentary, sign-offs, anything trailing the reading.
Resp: 2:37
